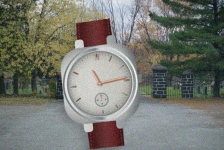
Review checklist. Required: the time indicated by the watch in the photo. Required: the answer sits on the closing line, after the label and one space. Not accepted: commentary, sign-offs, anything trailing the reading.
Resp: 11:14
